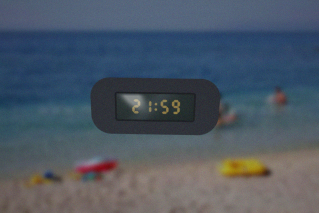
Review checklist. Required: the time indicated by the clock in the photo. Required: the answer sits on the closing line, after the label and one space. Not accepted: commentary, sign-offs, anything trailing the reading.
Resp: 21:59
